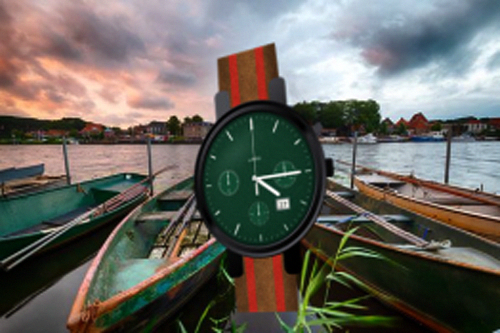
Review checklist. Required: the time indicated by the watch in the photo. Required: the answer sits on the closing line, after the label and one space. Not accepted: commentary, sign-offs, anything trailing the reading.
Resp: 4:15
